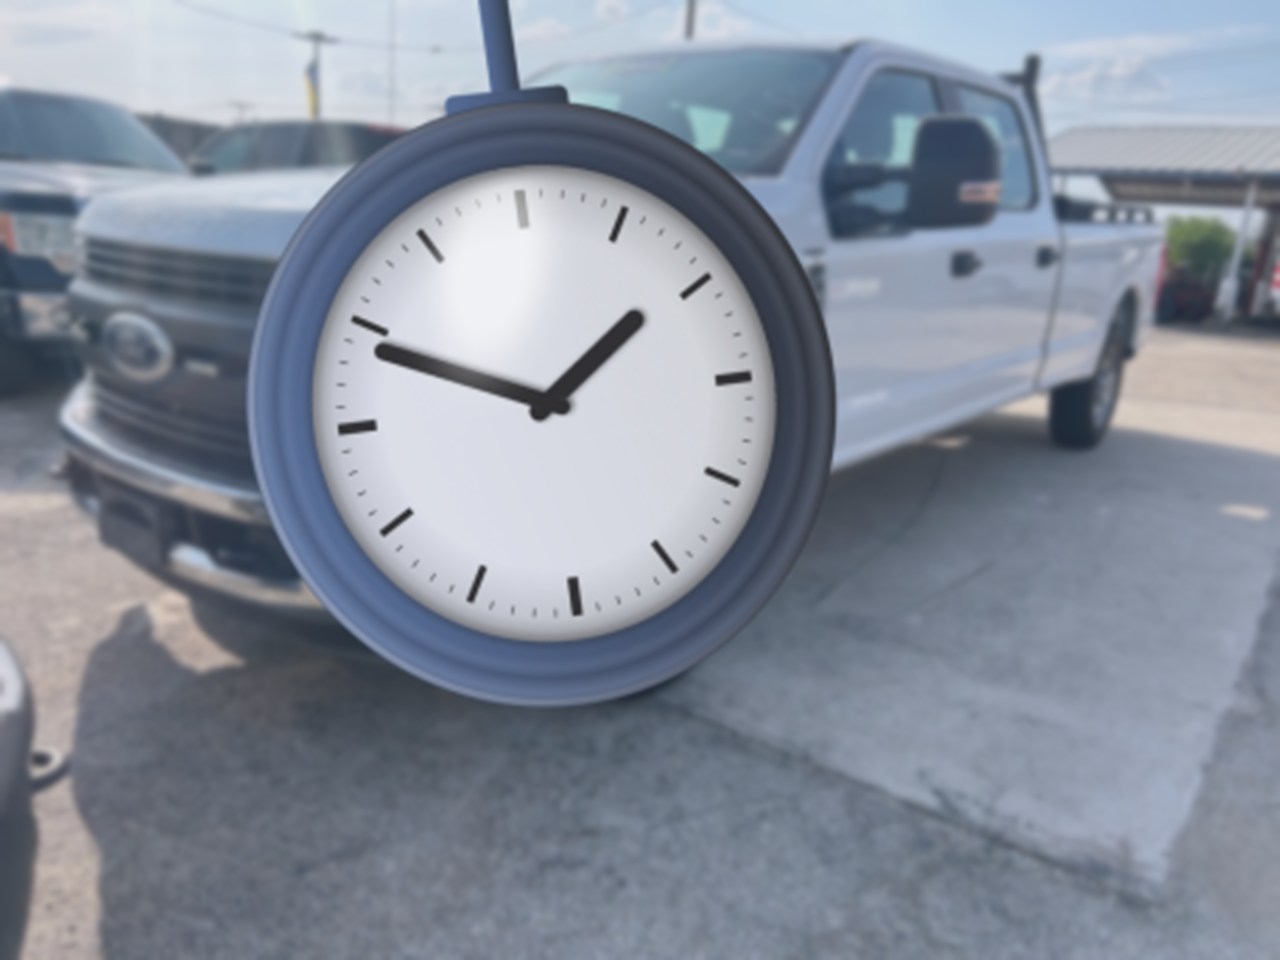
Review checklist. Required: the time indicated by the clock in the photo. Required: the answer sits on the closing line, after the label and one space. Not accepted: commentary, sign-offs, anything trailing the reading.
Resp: 1:49
